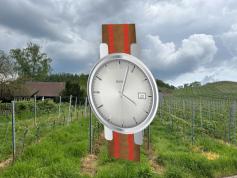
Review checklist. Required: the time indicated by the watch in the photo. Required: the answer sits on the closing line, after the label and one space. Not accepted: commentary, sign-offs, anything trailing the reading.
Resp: 4:03
